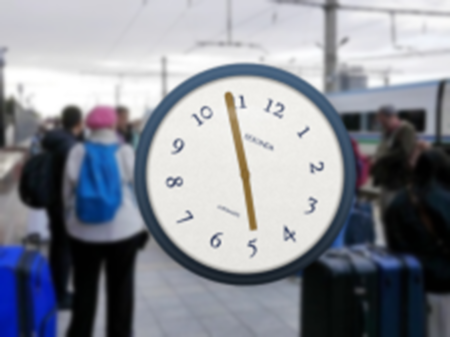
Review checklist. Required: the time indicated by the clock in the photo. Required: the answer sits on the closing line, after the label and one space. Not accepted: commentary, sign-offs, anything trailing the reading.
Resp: 4:54
